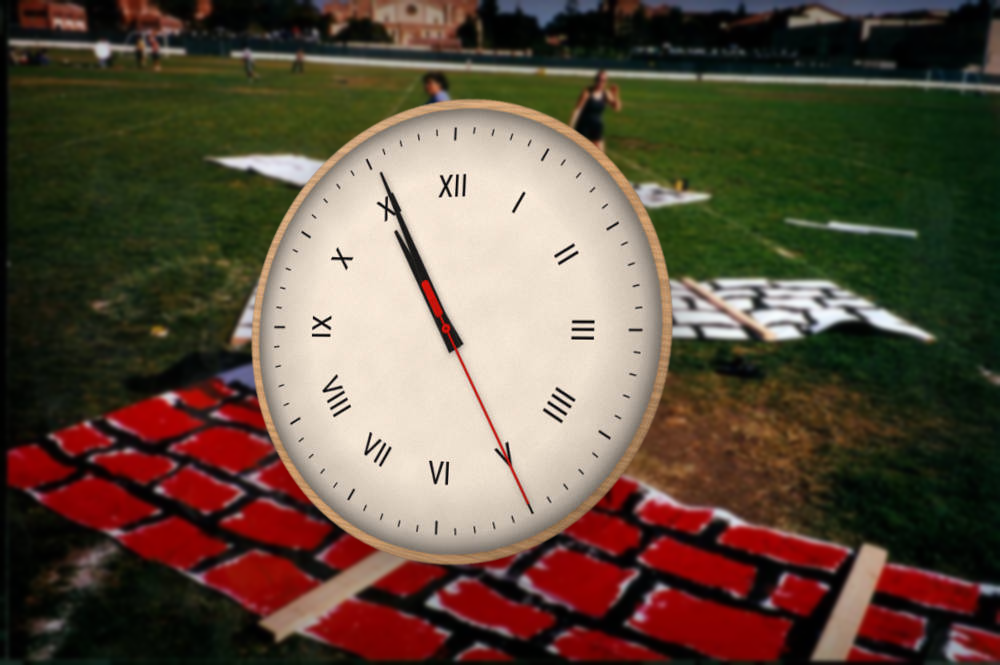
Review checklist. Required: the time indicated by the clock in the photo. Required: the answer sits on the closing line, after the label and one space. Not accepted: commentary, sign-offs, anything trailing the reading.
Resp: 10:55:25
